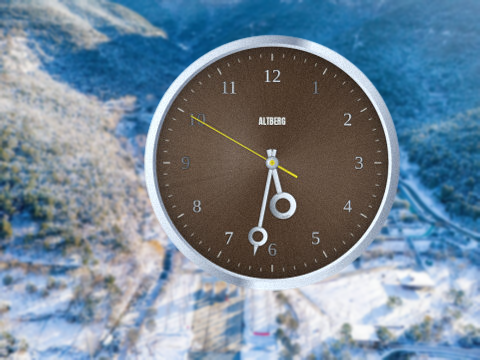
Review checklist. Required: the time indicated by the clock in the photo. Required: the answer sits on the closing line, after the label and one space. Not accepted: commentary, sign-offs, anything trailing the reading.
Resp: 5:31:50
